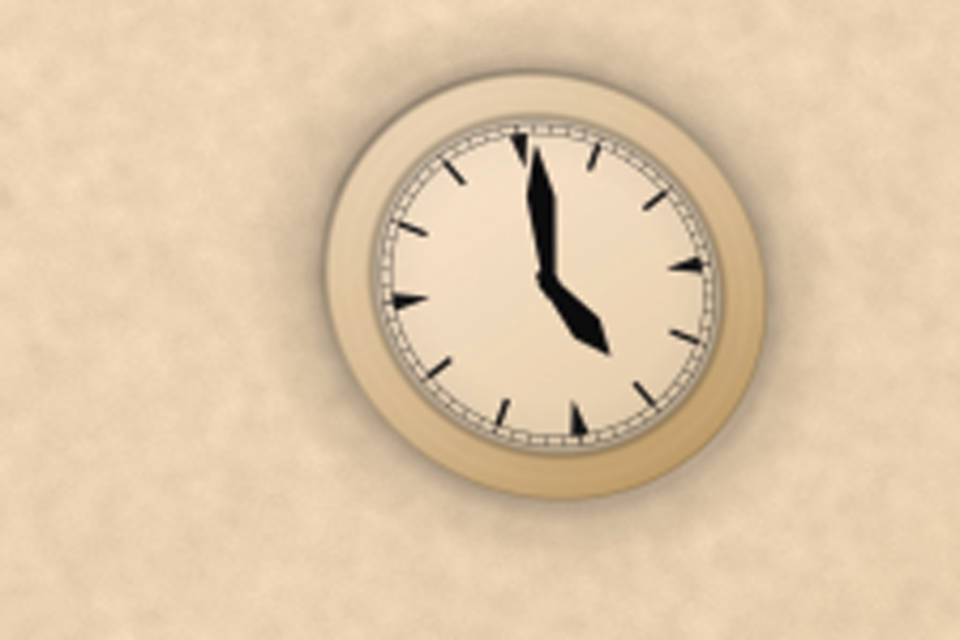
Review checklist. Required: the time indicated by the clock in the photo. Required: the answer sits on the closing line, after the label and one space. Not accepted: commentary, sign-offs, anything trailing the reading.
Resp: 5:01
